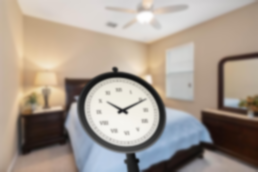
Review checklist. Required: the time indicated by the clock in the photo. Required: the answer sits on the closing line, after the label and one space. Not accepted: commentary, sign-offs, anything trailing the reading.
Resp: 10:11
